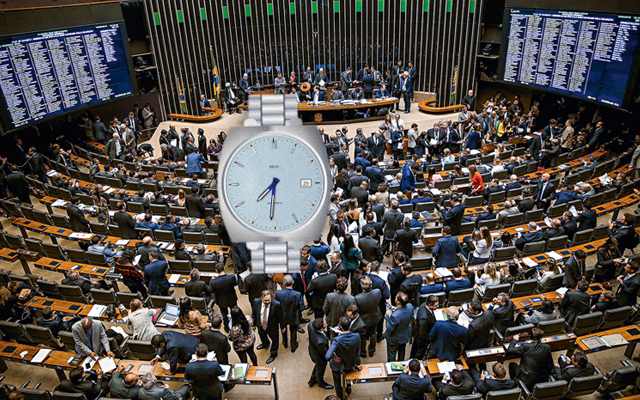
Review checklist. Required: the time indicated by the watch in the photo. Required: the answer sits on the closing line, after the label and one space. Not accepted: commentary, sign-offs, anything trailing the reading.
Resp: 7:31
